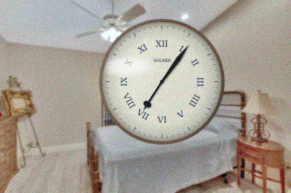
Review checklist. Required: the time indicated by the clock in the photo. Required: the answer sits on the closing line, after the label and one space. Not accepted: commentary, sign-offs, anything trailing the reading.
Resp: 7:06
